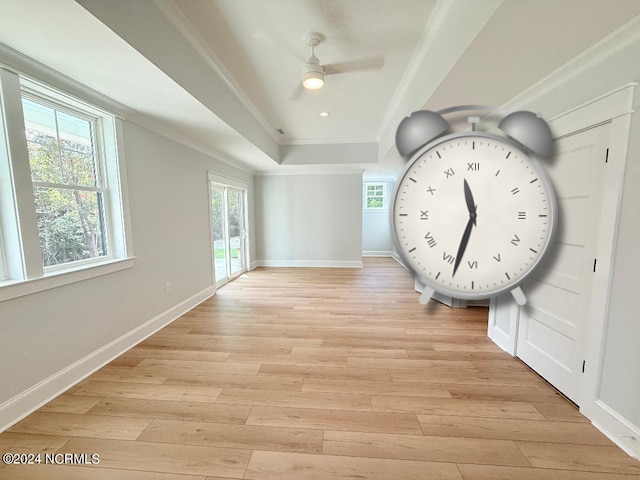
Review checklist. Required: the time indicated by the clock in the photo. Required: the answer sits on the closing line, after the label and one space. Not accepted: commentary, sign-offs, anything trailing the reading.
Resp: 11:33
